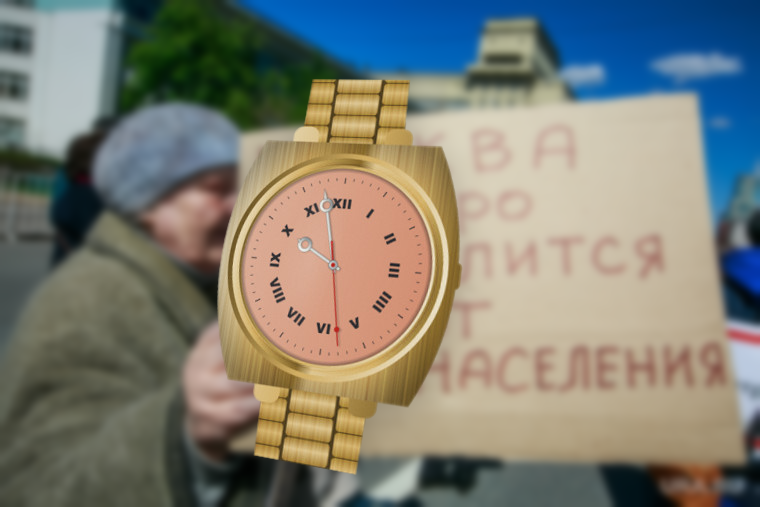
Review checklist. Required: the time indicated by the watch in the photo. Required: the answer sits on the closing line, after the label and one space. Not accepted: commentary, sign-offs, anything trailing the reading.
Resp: 9:57:28
